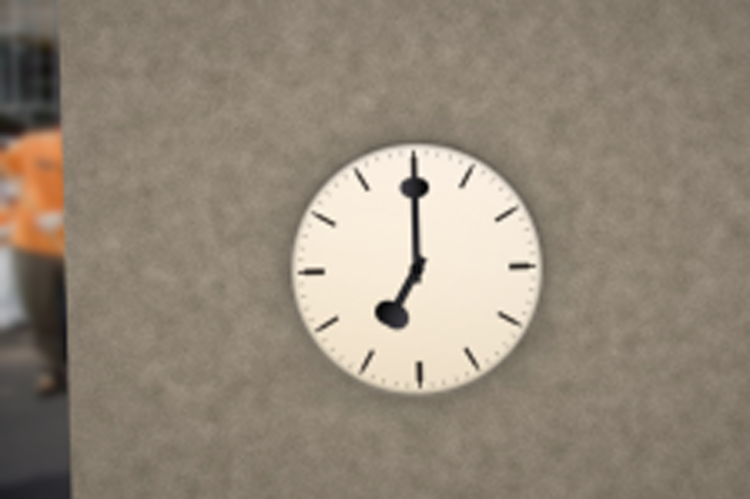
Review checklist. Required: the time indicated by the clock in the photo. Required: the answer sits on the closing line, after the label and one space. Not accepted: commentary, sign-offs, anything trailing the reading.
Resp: 7:00
